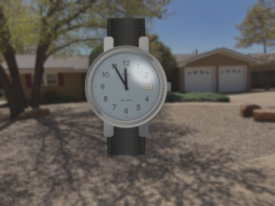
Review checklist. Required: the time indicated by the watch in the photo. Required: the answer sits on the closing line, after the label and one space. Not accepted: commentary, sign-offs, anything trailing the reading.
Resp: 11:55
